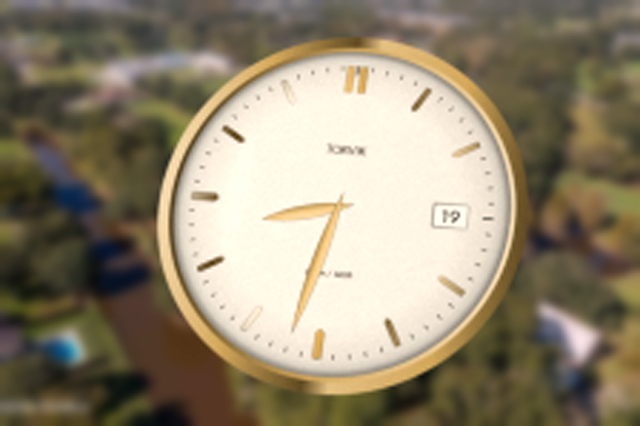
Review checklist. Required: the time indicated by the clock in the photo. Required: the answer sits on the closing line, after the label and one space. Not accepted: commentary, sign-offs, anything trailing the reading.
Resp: 8:32
